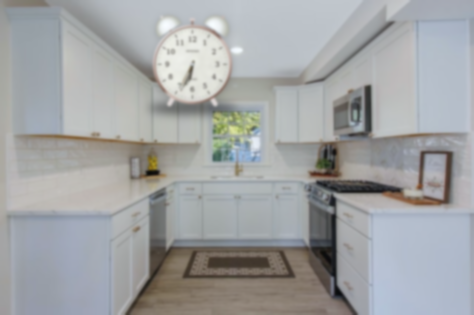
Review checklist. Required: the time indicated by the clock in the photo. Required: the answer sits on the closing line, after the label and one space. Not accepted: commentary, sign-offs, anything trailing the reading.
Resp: 6:34
